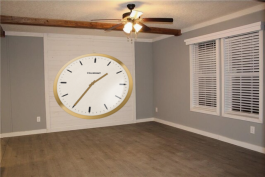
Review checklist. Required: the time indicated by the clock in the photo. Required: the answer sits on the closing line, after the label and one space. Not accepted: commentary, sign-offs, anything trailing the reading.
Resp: 1:35
